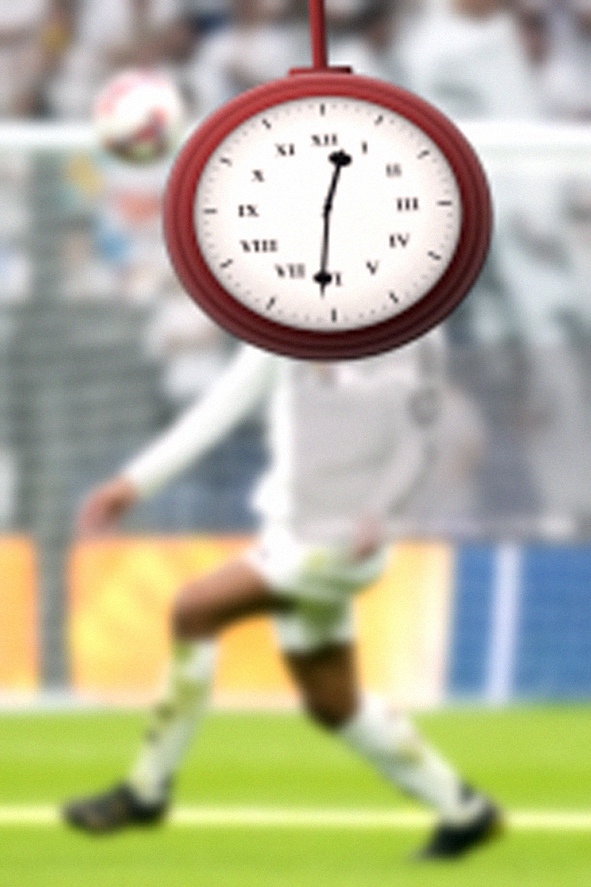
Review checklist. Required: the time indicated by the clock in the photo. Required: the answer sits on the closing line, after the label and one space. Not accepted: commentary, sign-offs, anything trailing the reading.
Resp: 12:31
